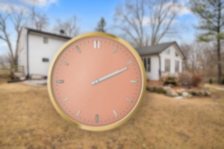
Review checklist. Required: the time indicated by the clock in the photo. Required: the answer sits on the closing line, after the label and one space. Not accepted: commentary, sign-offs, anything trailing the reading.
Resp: 2:11
